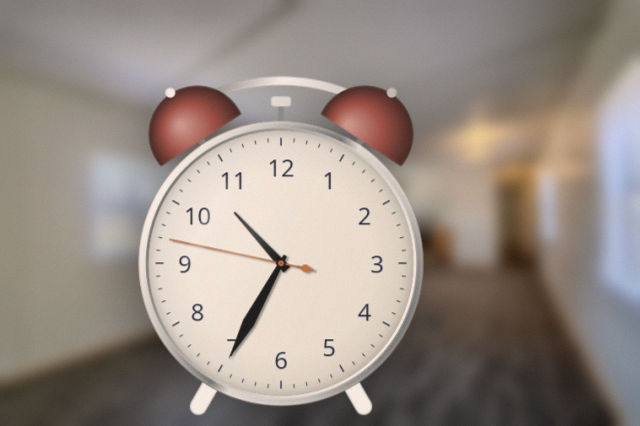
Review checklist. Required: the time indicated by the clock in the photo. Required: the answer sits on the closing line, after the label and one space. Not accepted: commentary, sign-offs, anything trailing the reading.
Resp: 10:34:47
